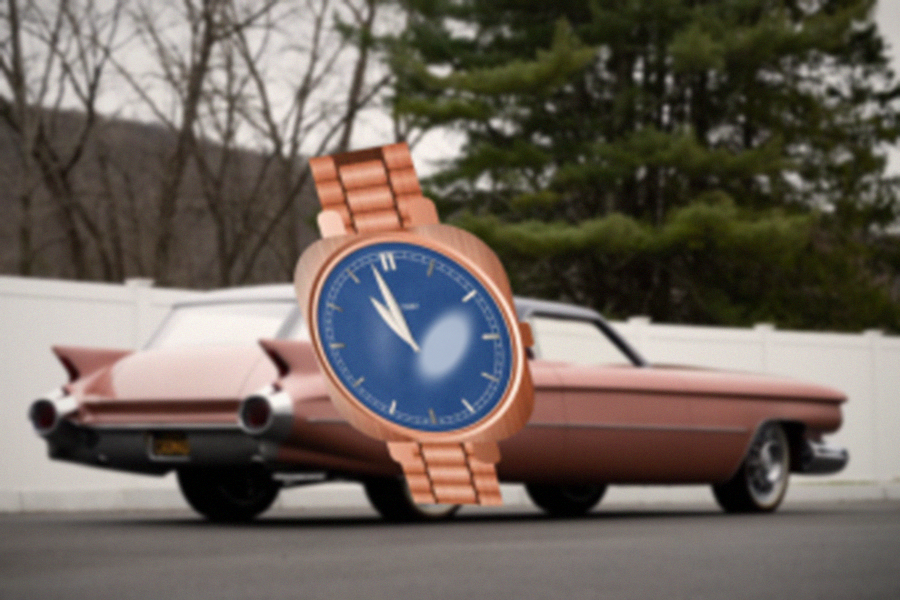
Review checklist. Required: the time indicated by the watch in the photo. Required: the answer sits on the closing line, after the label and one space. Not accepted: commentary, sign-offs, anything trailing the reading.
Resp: 10:58
